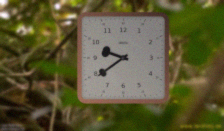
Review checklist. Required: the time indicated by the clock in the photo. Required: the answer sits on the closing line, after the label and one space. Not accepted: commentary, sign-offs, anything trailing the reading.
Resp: 9:39
